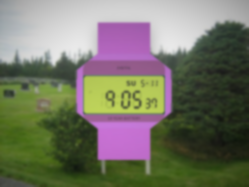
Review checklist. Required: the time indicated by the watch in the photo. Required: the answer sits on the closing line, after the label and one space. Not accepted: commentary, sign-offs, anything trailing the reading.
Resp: 9:05
